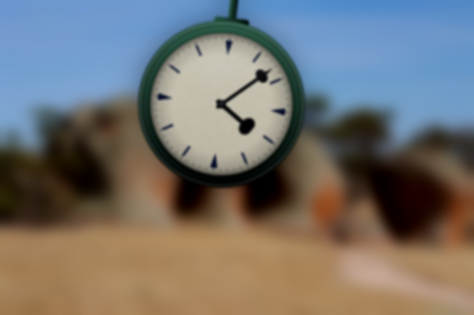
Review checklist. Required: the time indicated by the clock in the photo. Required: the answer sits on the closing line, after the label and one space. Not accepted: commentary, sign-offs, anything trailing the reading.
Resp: 4:08
